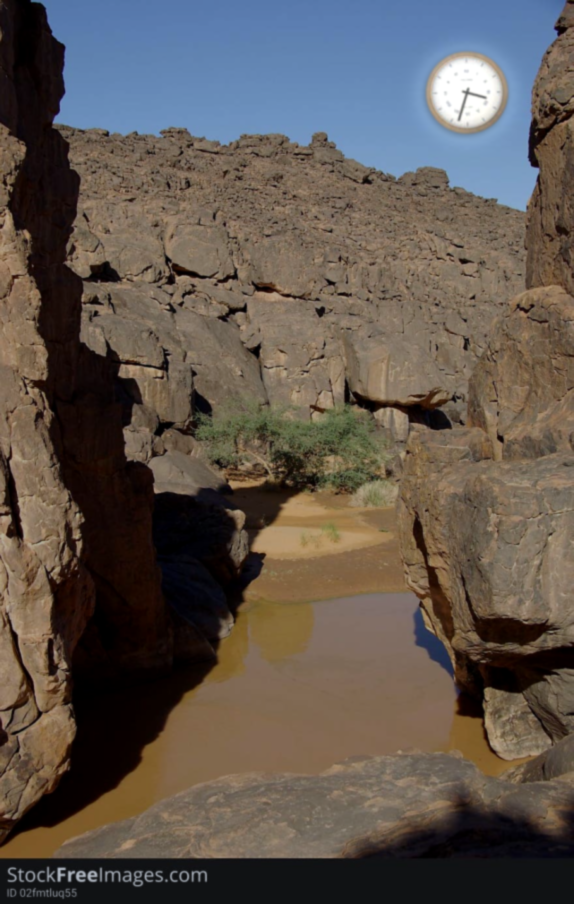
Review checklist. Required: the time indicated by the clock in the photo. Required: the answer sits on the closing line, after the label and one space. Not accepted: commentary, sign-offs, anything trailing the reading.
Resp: 3:33
